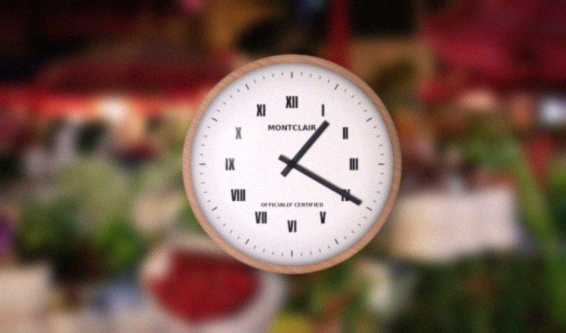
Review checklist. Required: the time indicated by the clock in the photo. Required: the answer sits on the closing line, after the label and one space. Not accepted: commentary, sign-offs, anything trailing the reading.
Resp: 1:20
